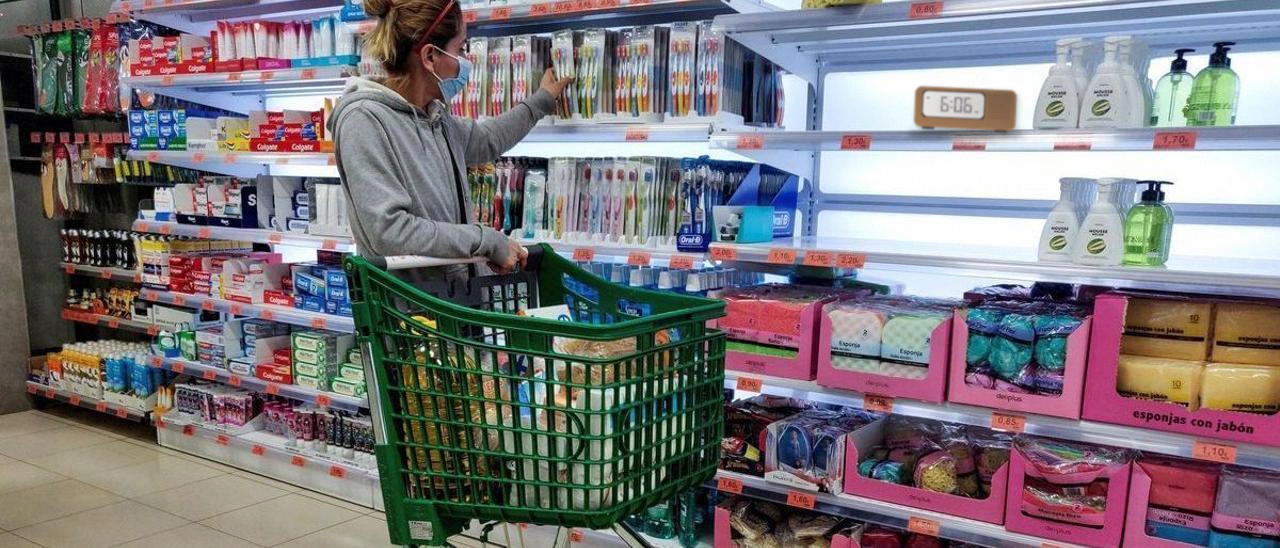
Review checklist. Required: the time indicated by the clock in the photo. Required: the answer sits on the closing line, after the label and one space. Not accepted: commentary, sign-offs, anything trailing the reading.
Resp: 6:06
